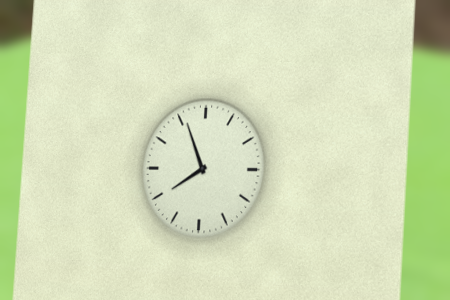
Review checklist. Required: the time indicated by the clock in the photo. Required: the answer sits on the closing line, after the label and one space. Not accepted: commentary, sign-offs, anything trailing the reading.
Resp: 7:56
